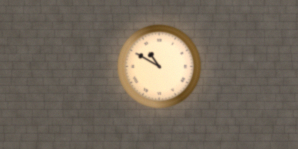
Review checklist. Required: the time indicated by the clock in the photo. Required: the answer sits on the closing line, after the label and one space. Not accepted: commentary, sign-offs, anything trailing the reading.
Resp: 10:50
